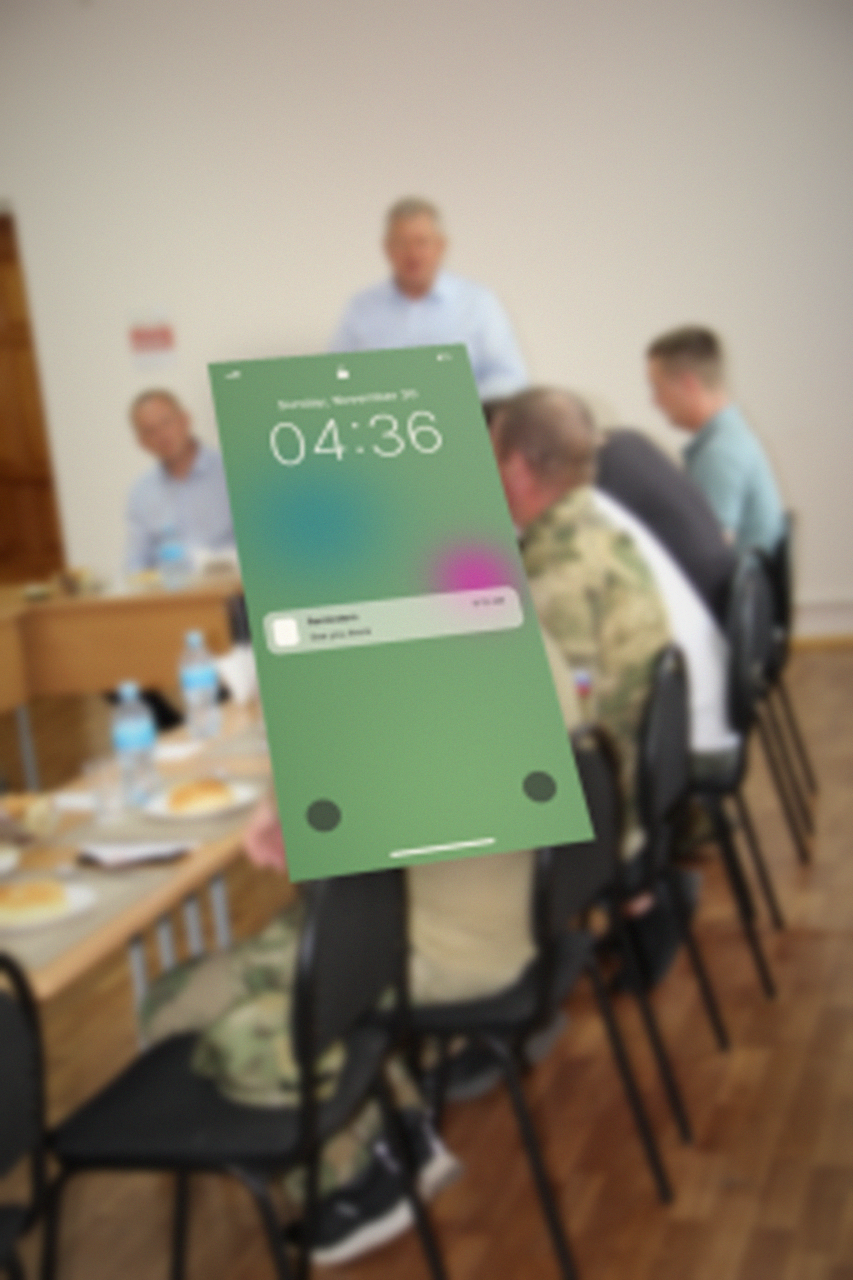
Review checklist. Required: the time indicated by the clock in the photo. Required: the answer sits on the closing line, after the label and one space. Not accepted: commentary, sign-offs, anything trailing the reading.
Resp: 4:36
